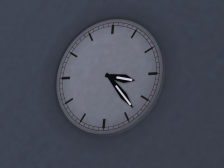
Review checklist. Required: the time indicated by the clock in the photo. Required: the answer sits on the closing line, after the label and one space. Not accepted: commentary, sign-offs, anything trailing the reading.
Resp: 3:23
